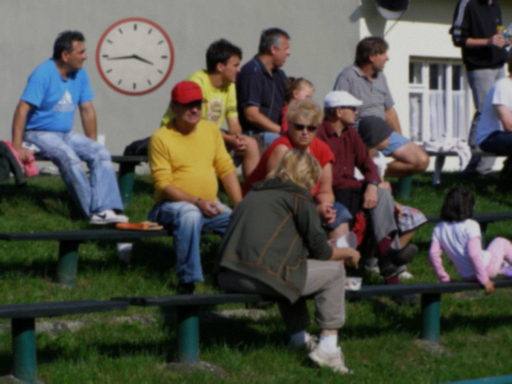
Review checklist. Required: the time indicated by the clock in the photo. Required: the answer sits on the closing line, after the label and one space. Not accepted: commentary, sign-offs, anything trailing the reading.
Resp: 3:44
